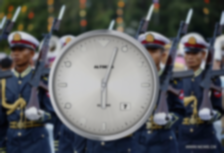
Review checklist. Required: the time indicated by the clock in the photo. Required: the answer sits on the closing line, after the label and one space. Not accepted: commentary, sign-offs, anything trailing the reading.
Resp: 6:03
